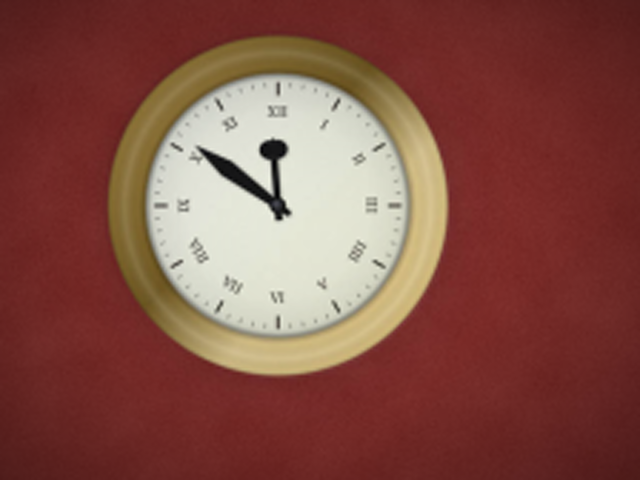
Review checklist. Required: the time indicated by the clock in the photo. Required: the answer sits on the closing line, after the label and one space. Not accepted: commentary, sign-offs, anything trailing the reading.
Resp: 11:51
